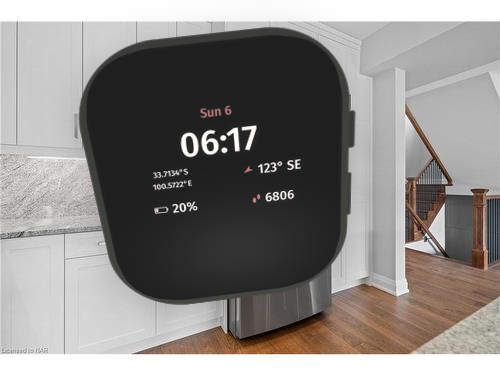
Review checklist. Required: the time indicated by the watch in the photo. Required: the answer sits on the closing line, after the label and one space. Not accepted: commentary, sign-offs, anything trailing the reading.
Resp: 6:17
